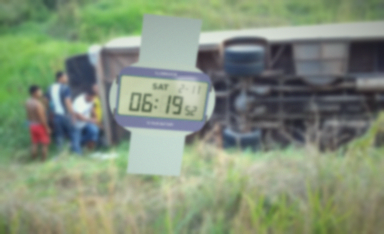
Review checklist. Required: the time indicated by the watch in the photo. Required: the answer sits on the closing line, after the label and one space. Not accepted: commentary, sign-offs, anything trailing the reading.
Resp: 6:19
